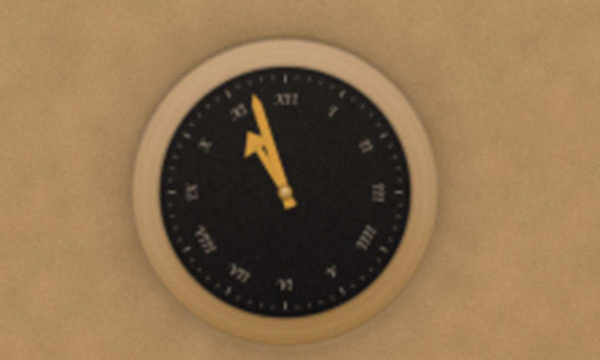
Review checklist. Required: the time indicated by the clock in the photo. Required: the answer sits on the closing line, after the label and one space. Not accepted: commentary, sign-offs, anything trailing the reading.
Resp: 10:57
